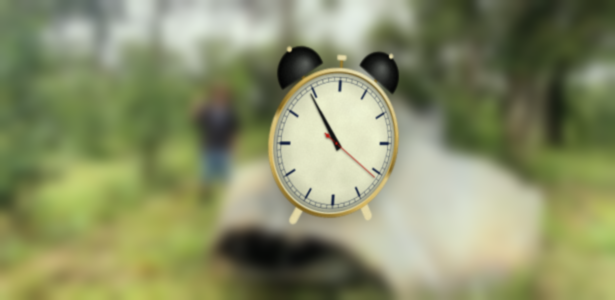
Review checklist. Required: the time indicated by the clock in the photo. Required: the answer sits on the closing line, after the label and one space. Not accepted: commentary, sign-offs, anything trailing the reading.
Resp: 10:54:21
